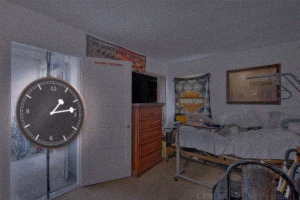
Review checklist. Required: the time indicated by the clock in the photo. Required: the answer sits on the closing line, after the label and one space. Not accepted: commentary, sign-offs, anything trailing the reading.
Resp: 1:13
